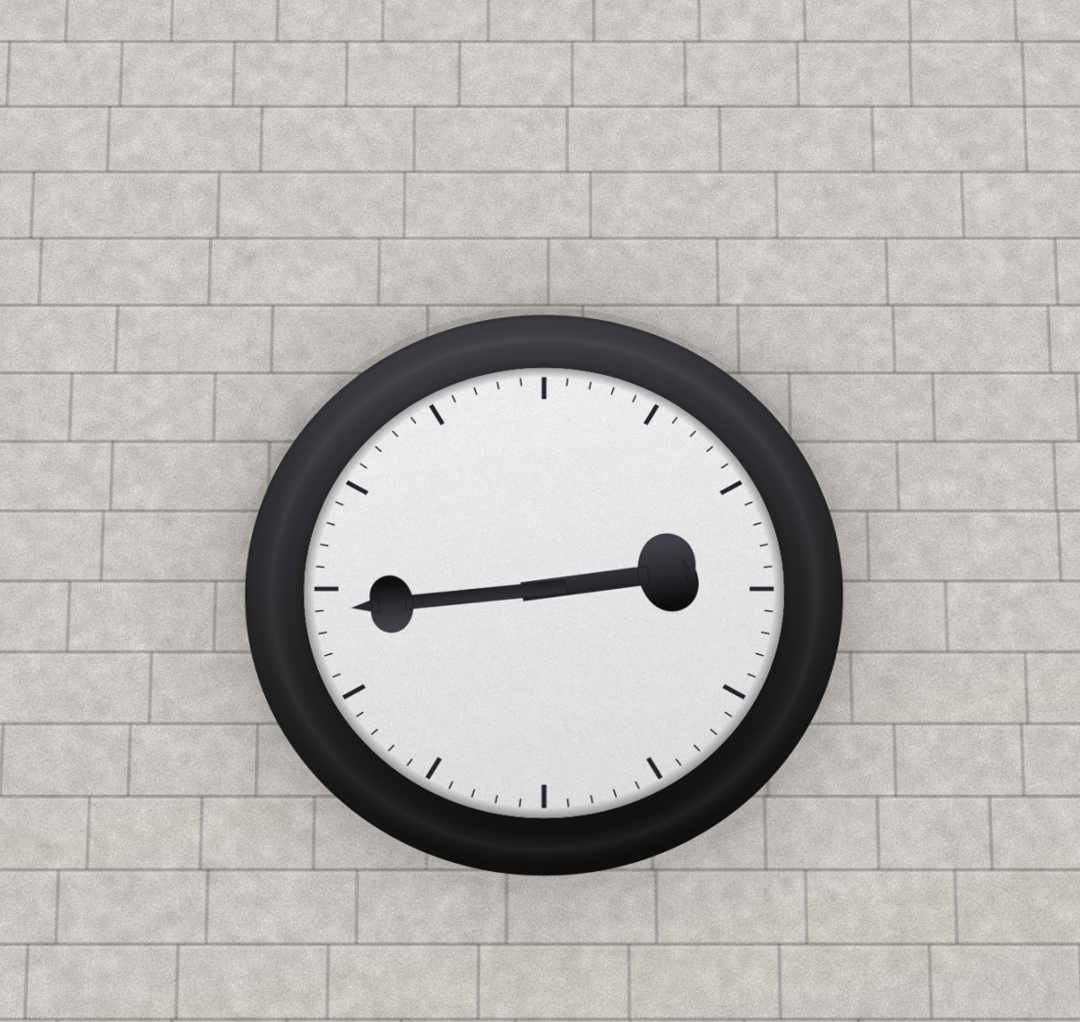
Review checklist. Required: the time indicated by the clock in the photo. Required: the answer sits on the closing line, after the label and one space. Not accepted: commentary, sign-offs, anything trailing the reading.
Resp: 2:44
